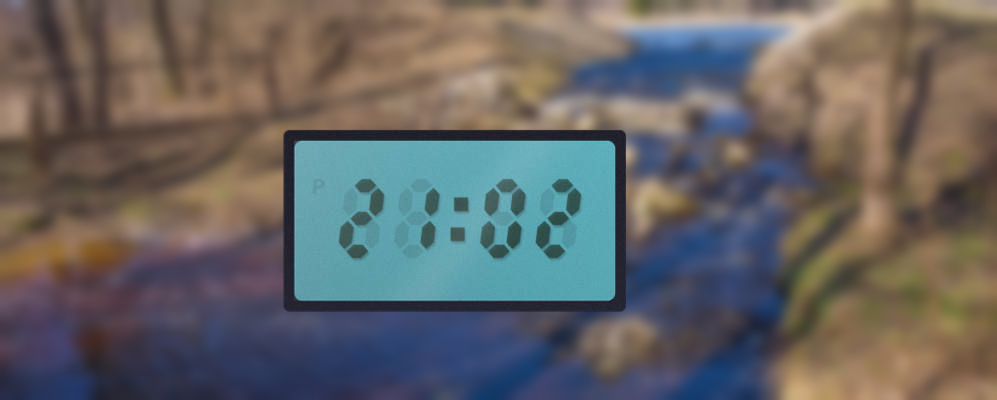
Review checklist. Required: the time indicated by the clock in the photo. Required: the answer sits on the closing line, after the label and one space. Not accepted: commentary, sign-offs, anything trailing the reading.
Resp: 21:02
